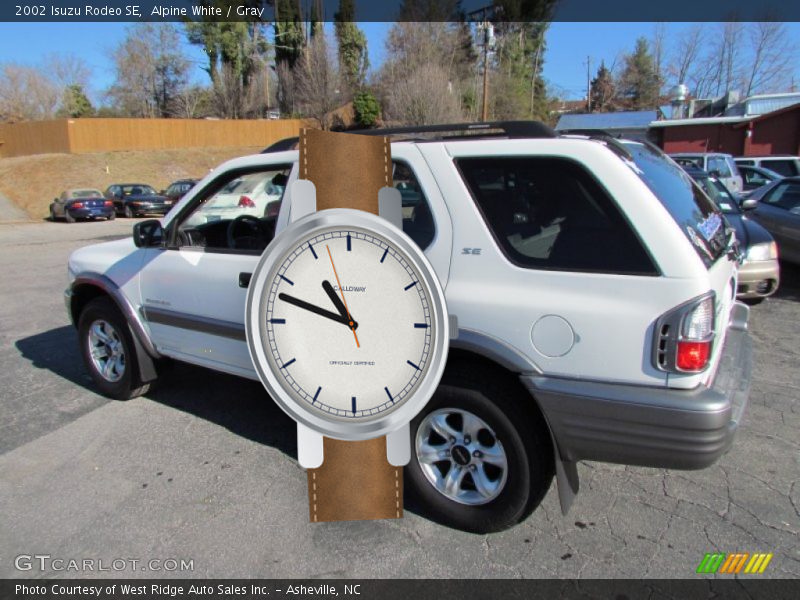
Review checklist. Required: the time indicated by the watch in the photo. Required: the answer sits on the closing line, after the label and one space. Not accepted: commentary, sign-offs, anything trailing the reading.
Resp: 10:47:57
